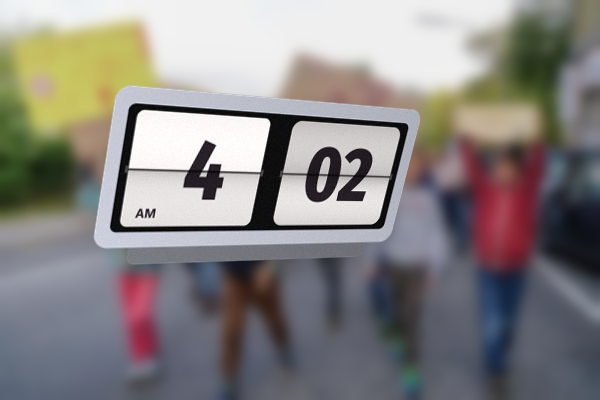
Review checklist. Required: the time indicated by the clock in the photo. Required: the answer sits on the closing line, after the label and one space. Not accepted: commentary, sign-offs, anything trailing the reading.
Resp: 4:02
